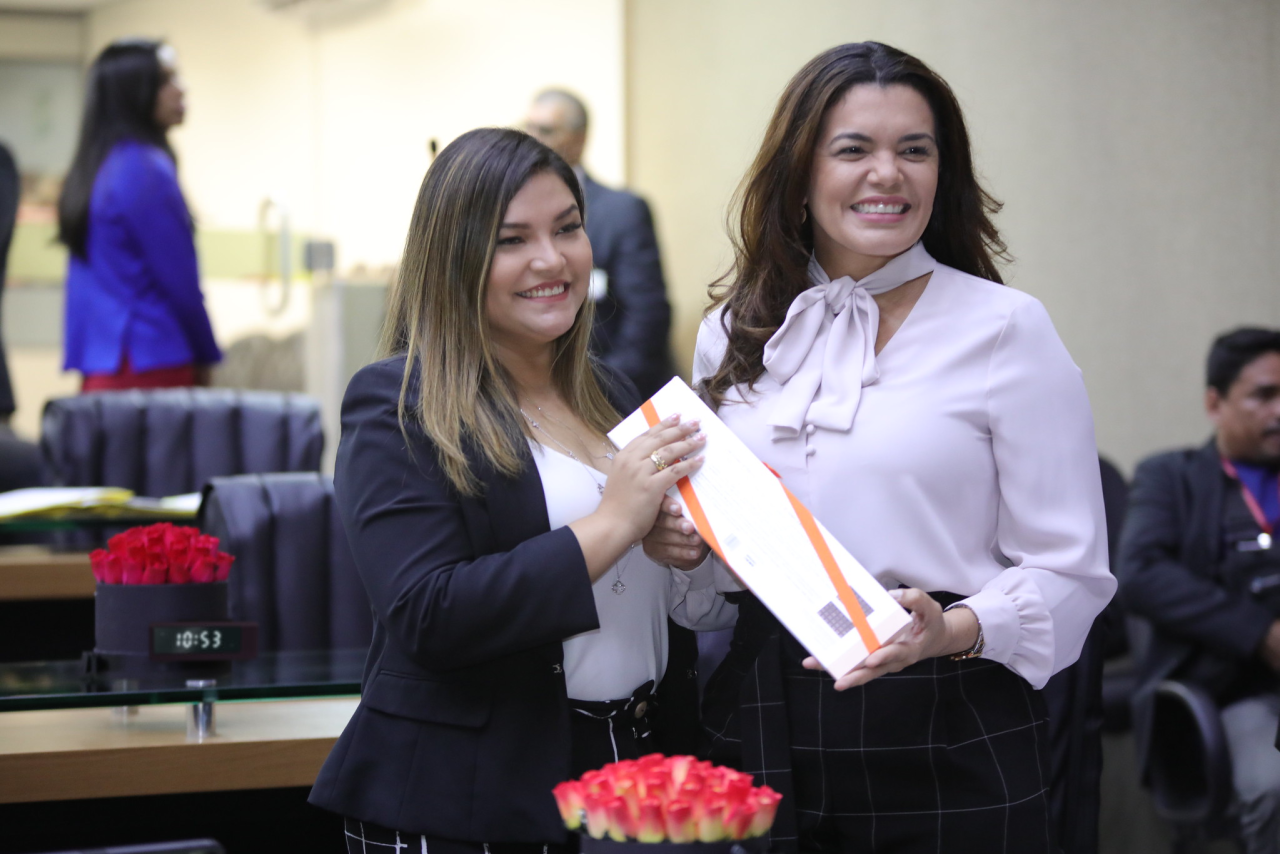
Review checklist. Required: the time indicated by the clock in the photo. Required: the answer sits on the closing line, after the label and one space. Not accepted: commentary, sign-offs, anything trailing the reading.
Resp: 10:53
